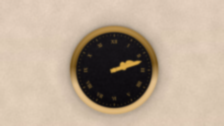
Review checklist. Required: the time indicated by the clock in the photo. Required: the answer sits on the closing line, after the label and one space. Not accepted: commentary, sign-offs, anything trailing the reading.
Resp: 2:12
